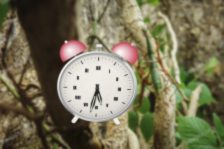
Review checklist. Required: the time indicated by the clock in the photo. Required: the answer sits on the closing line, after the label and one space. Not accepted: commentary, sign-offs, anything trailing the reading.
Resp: 5:32
